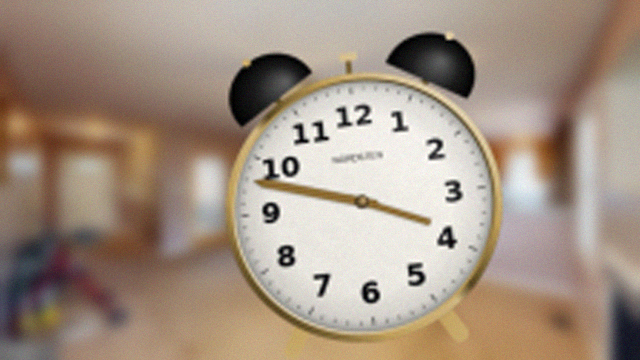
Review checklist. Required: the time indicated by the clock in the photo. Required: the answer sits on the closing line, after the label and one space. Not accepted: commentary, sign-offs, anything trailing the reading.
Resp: 3:48
